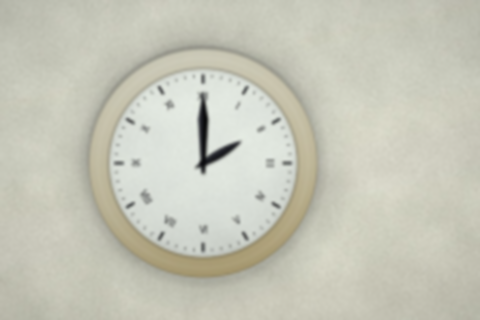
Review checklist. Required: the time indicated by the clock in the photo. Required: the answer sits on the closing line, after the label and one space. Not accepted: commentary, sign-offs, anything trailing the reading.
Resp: 2:00
